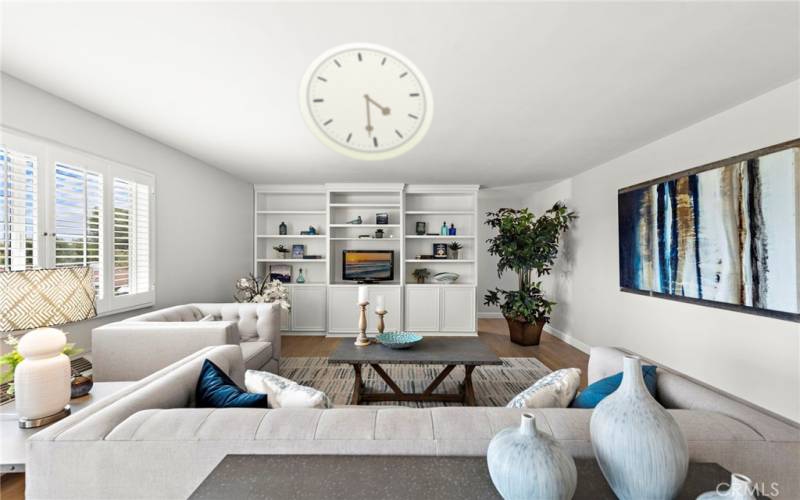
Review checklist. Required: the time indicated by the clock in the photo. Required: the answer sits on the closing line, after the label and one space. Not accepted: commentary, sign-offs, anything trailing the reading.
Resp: 4:31
